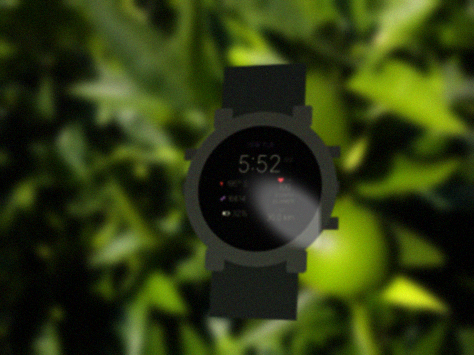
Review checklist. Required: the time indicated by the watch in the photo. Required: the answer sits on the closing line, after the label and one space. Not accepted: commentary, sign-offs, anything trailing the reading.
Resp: 5:52
